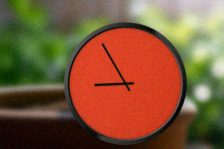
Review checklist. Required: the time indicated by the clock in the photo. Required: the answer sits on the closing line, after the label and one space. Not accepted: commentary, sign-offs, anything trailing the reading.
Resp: 8:55
